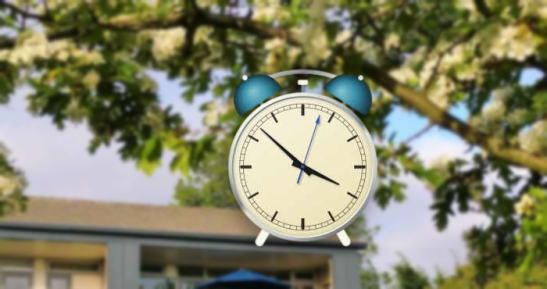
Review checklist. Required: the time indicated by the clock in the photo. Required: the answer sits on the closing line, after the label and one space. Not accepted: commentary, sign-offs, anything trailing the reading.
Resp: 3:52:03
